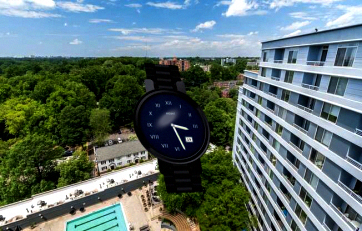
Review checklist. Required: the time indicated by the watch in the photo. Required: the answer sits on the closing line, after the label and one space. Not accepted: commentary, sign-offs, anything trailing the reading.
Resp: 3:27
